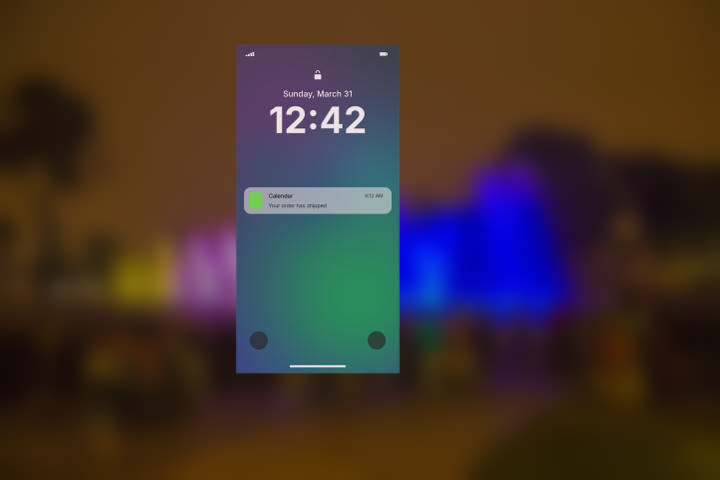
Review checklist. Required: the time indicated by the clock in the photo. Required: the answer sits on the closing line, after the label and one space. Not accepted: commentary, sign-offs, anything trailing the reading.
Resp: 12:42
